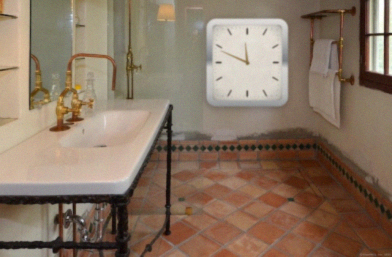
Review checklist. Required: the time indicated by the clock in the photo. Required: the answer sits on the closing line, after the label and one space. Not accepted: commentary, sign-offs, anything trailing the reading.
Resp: 11:49
